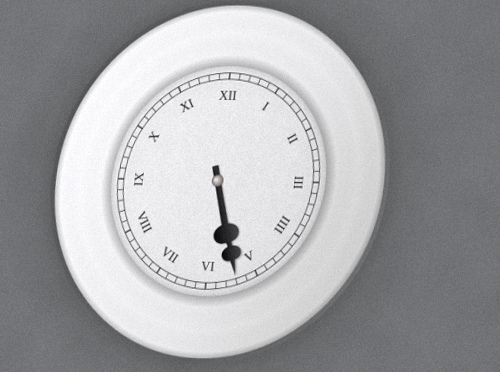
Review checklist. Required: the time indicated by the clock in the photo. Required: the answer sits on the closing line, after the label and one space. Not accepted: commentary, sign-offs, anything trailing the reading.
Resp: 5:27
